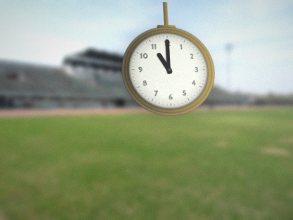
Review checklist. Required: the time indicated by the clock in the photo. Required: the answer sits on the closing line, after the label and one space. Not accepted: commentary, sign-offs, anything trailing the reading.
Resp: 11:00
